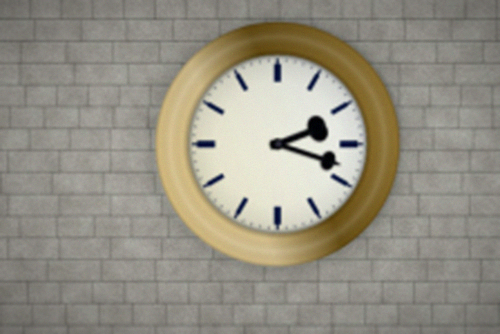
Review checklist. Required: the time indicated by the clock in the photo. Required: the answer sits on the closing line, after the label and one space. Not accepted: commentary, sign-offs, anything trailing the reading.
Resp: 2:18
